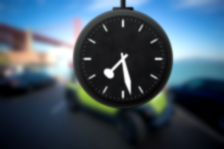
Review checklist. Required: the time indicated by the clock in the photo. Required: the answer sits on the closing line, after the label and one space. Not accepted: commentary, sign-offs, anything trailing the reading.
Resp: 7:28
